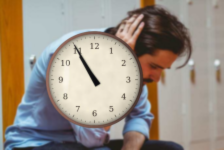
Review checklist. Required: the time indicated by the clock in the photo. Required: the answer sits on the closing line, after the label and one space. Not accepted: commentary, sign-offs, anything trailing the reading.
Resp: 10:55
